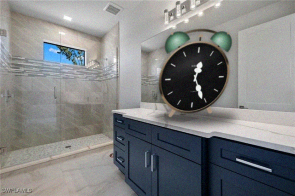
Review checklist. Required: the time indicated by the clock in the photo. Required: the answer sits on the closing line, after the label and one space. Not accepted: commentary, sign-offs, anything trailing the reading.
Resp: 12:26
